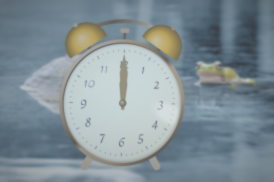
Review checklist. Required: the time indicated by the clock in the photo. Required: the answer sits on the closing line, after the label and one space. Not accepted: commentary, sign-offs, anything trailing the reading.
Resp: 12:00
